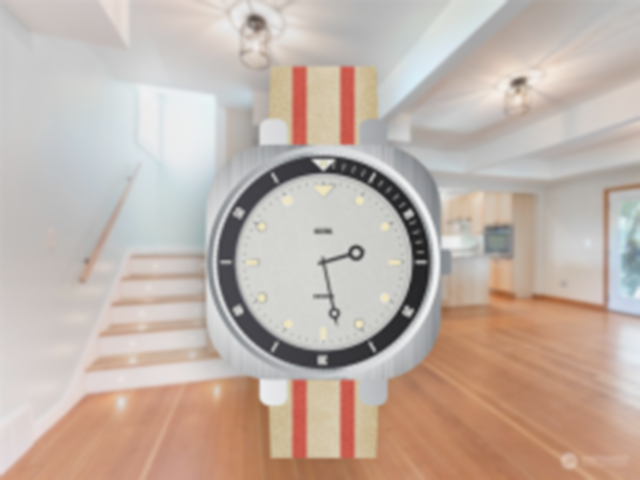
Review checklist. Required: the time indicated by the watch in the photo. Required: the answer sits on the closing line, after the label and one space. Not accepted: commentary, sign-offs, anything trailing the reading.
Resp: 2:28
